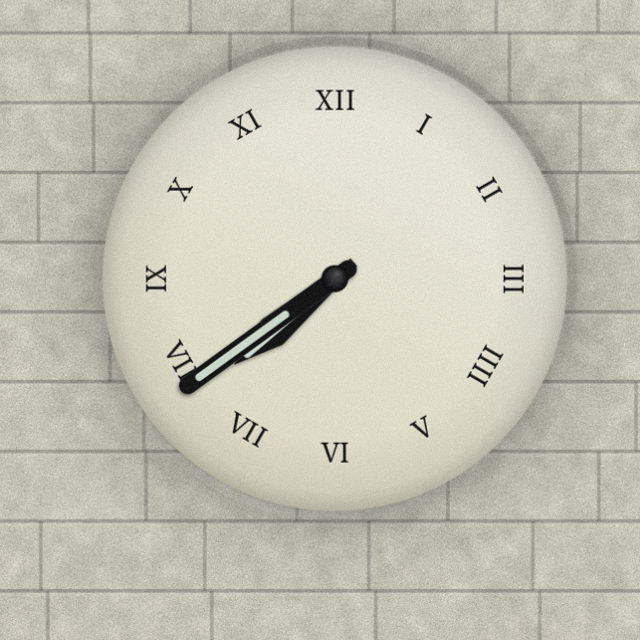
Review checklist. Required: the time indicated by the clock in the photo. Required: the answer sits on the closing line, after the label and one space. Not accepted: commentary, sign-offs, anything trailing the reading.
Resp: 7:39
